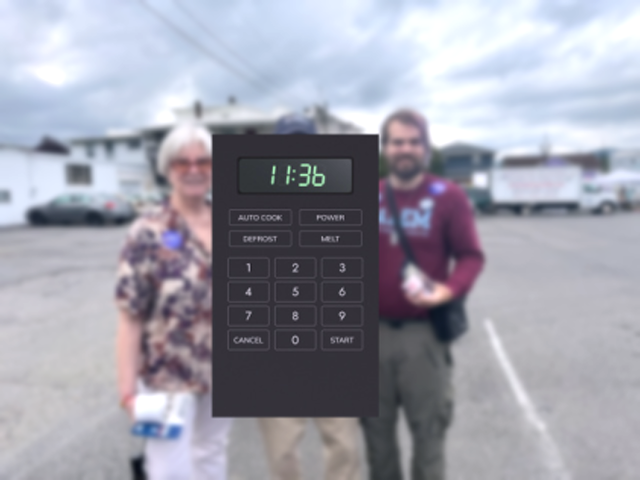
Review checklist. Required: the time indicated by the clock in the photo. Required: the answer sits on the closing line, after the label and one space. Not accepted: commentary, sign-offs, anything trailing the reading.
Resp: 11:36
